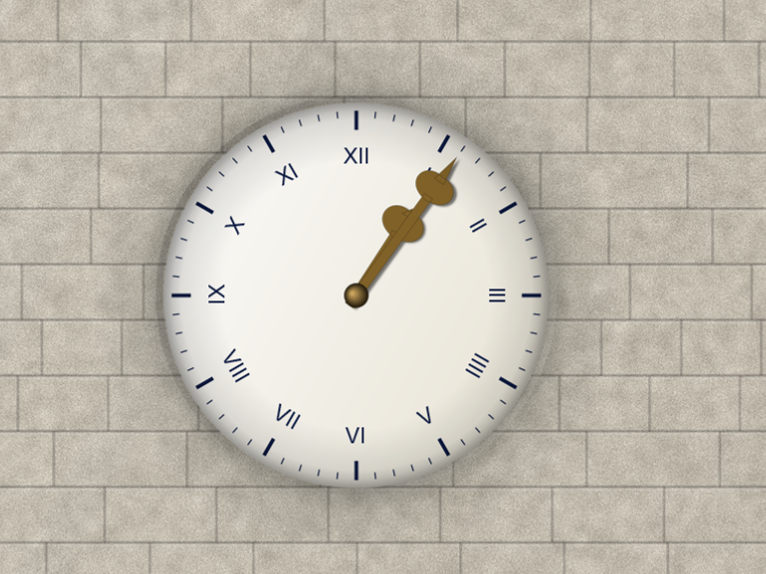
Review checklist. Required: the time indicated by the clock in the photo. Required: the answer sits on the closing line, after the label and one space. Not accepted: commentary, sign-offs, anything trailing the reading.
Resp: 1:06
